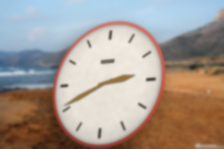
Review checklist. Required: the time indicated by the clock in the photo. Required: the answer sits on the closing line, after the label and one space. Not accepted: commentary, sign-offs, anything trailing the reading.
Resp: 2:41
